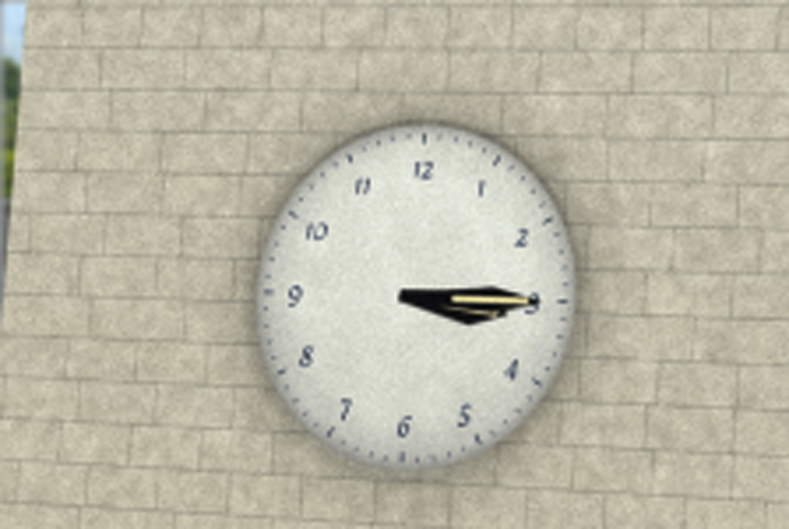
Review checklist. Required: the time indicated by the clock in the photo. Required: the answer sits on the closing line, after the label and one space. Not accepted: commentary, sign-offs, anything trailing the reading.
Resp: 3:15
